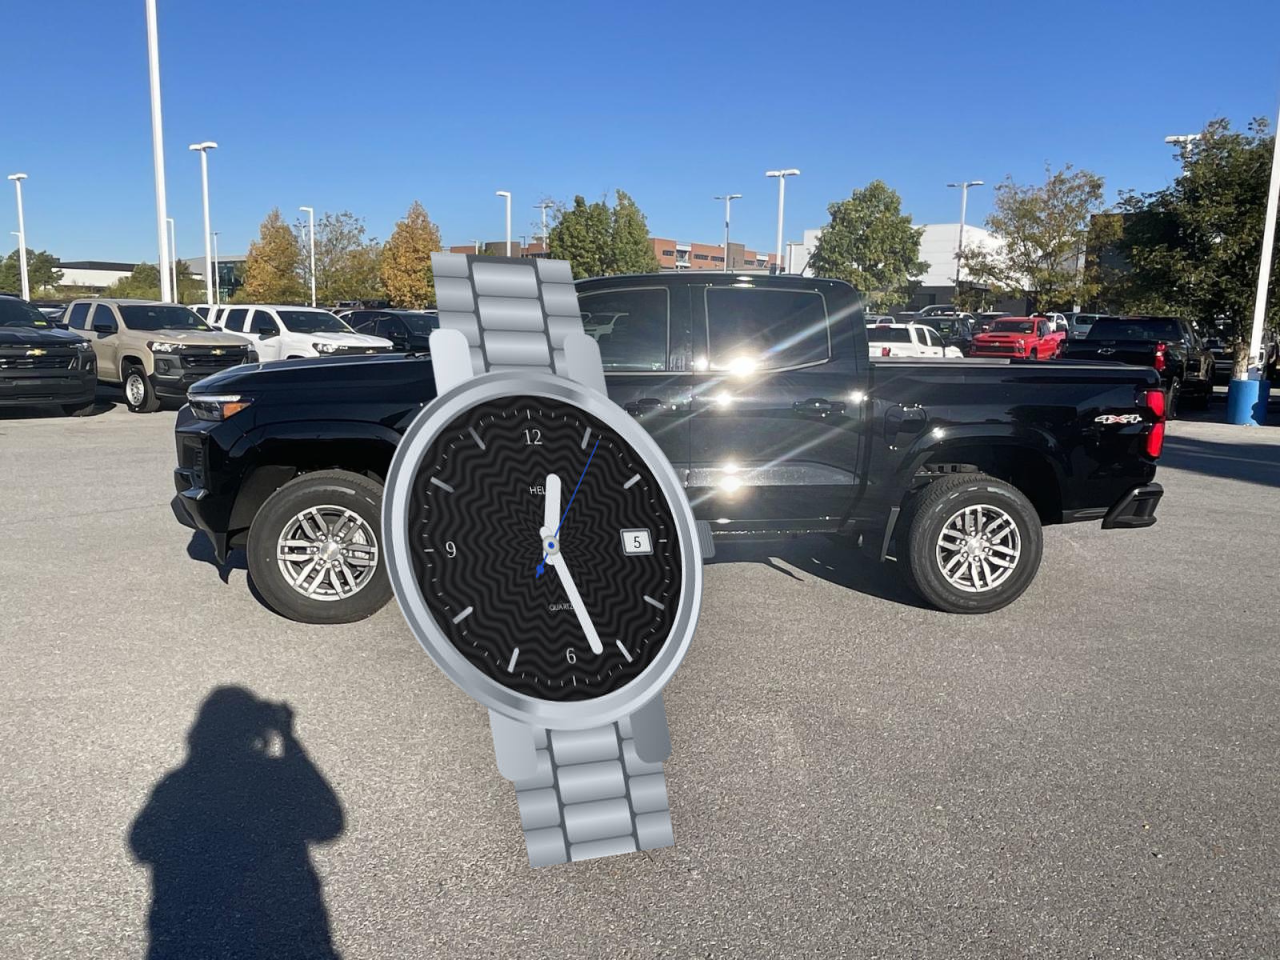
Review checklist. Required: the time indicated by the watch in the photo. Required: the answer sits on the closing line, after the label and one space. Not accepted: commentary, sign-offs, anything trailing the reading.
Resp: 12:27:06
